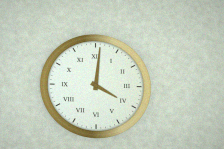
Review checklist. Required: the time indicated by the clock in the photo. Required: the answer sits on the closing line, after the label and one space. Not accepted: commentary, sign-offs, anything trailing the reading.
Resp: 4:01
